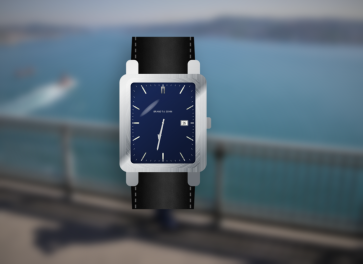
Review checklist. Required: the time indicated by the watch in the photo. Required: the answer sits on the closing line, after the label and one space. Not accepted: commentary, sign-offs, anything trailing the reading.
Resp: 6:32
